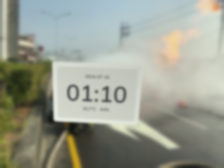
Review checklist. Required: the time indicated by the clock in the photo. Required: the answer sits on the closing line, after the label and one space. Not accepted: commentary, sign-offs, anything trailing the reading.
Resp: 1:10
